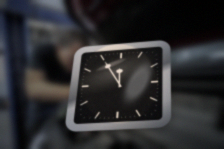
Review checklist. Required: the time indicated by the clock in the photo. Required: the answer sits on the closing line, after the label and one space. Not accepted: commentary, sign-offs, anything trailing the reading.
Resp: 11:55
